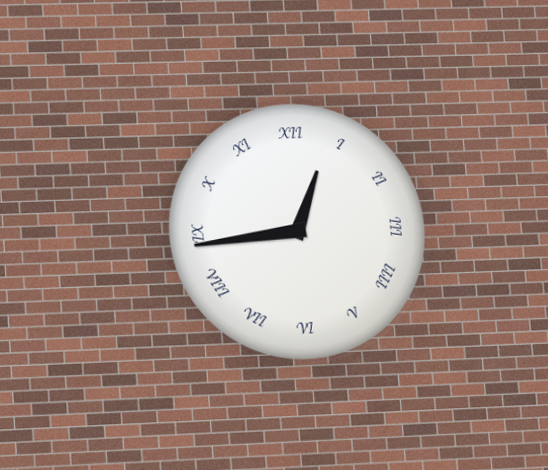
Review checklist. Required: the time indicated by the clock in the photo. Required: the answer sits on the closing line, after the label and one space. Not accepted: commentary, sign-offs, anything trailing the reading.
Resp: 12:44
